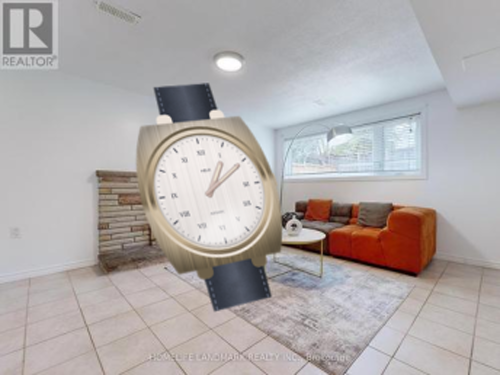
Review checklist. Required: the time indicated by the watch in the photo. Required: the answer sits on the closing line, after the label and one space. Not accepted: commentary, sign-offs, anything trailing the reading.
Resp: 1:10
